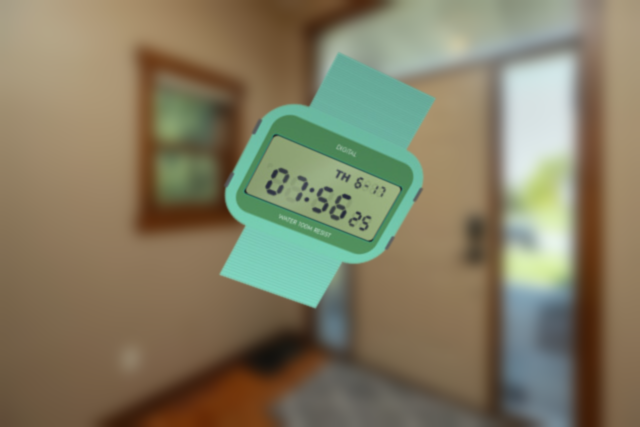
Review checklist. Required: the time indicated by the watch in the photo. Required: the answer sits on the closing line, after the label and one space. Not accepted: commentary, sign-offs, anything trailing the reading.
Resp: 7:56:25
